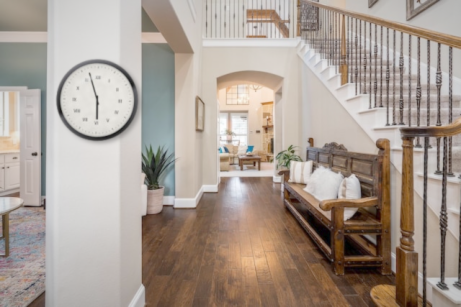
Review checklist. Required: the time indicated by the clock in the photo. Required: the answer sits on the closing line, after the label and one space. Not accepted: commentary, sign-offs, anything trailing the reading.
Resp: 5:57
